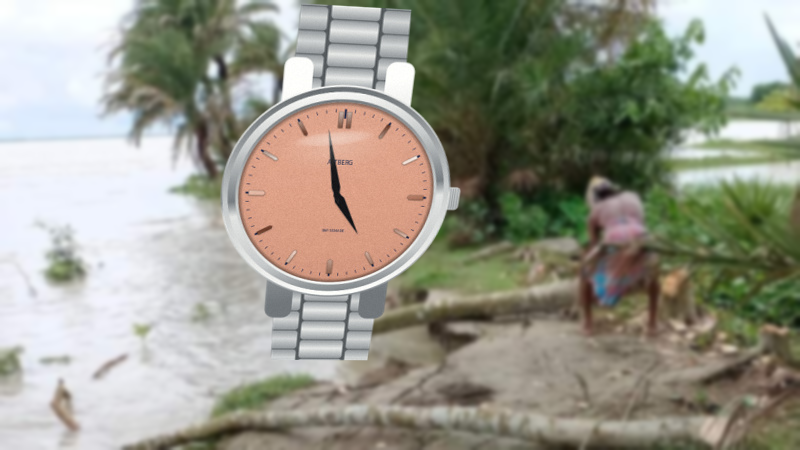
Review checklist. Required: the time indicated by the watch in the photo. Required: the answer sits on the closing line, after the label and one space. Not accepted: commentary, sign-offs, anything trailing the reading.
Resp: 4:58
